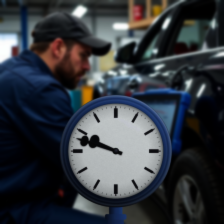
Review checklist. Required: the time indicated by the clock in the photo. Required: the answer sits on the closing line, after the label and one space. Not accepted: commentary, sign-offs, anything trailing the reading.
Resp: 9:48
